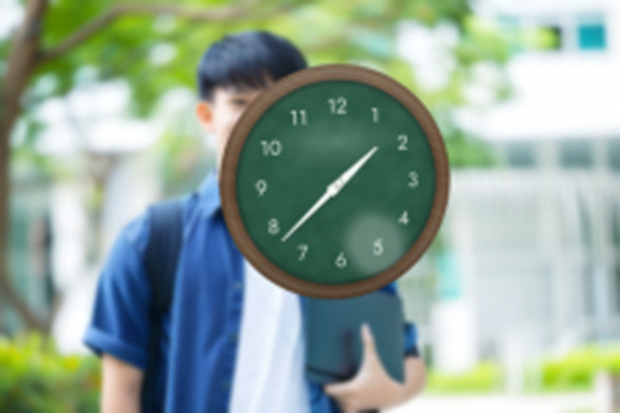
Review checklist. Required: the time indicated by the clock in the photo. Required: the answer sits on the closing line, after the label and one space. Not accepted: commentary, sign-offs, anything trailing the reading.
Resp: 1:38
